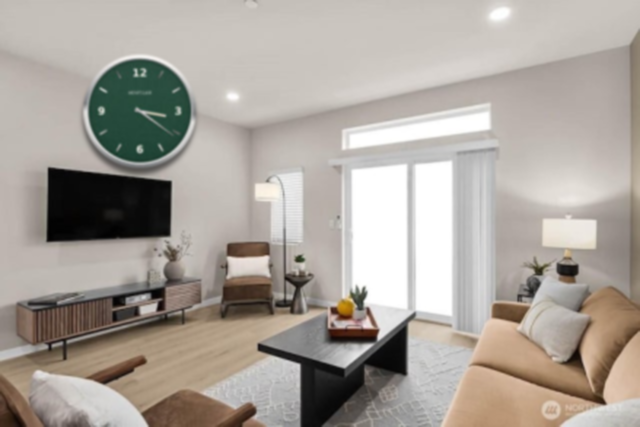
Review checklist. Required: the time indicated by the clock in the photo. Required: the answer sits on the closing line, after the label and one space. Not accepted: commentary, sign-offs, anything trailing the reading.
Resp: 3:21
